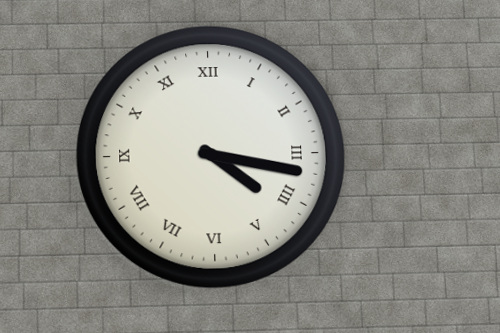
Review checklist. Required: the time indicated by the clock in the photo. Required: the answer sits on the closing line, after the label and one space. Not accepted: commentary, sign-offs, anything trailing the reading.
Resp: 4:17
